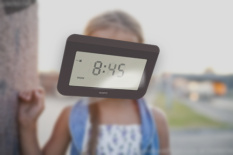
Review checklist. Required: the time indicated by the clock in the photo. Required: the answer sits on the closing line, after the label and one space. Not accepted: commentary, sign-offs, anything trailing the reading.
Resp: 8:45
